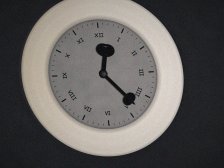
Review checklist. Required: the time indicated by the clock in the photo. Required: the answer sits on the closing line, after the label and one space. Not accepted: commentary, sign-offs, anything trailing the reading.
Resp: 12:23
